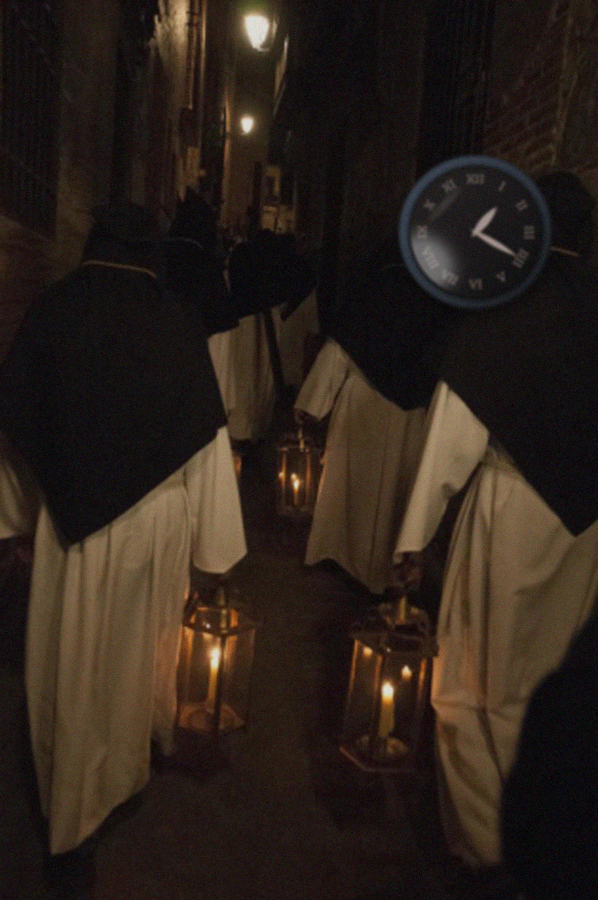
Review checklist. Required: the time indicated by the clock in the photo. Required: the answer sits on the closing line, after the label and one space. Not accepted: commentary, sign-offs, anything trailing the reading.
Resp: 1:20
